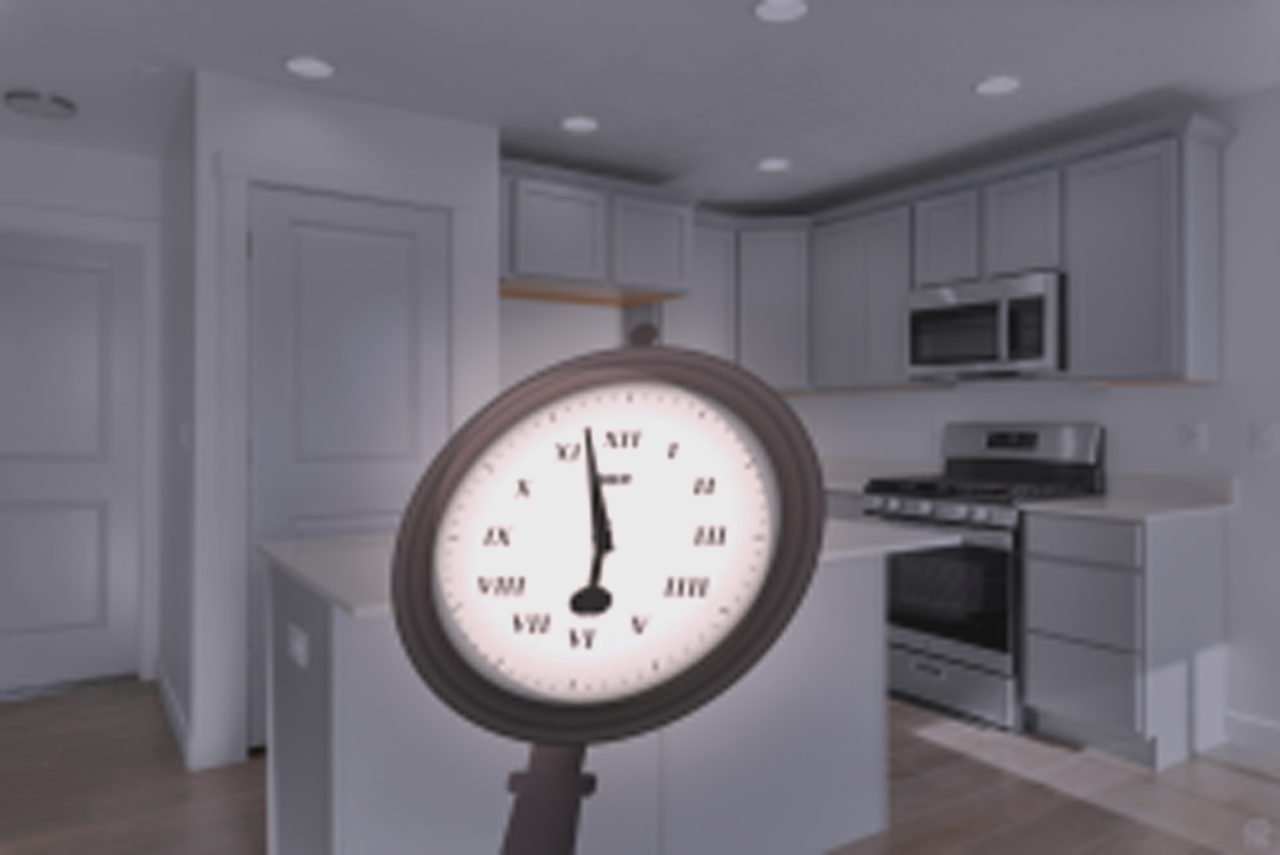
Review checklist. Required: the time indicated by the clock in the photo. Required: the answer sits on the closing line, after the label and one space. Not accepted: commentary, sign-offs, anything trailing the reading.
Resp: 5:57
